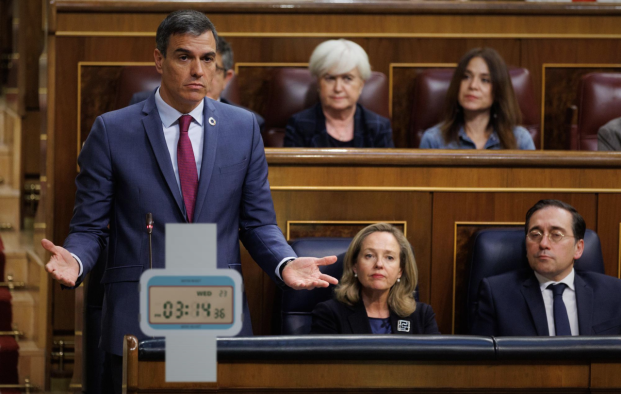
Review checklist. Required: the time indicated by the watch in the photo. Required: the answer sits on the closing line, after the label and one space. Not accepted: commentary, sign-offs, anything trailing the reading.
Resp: 3:14:36
